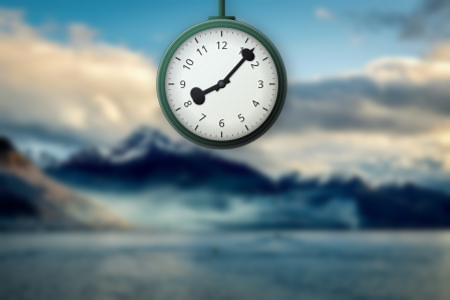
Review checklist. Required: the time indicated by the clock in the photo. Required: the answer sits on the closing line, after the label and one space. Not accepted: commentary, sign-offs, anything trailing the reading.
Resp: 8:07
